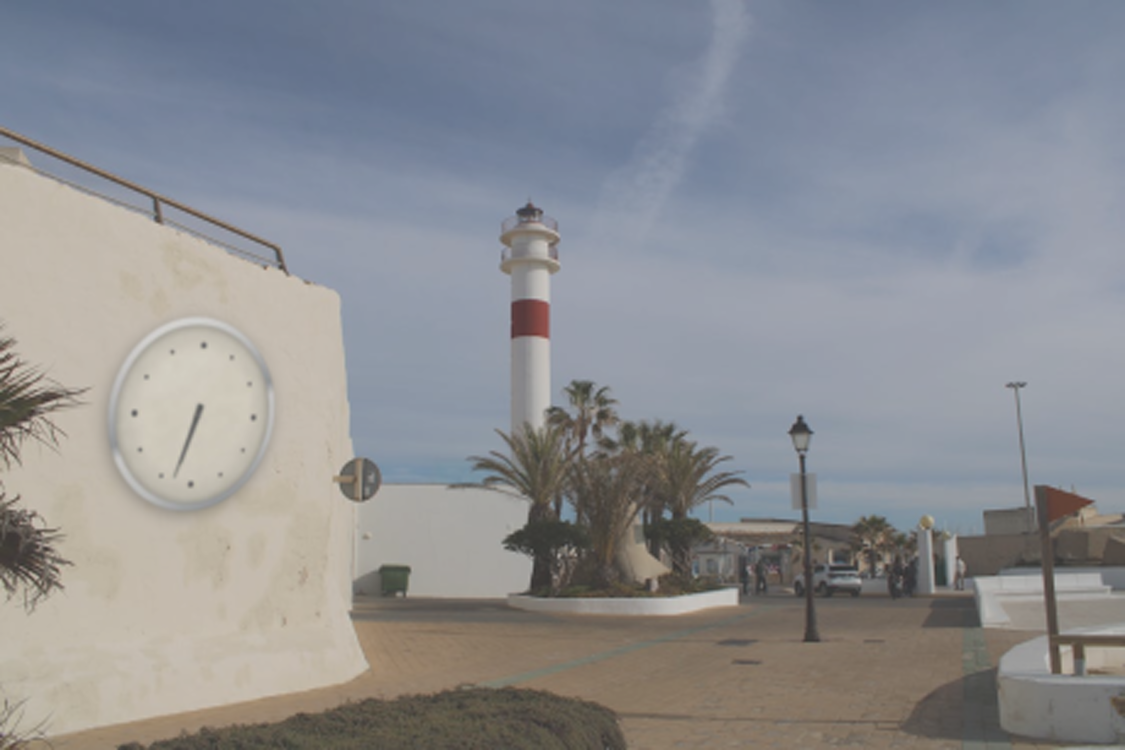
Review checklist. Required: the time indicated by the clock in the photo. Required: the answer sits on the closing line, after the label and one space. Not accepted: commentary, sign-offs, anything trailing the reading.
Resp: 6:33
